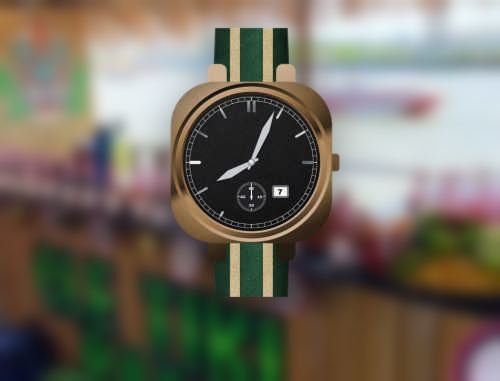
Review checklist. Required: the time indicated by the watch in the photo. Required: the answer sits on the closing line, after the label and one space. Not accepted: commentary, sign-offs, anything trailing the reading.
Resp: 8:04
